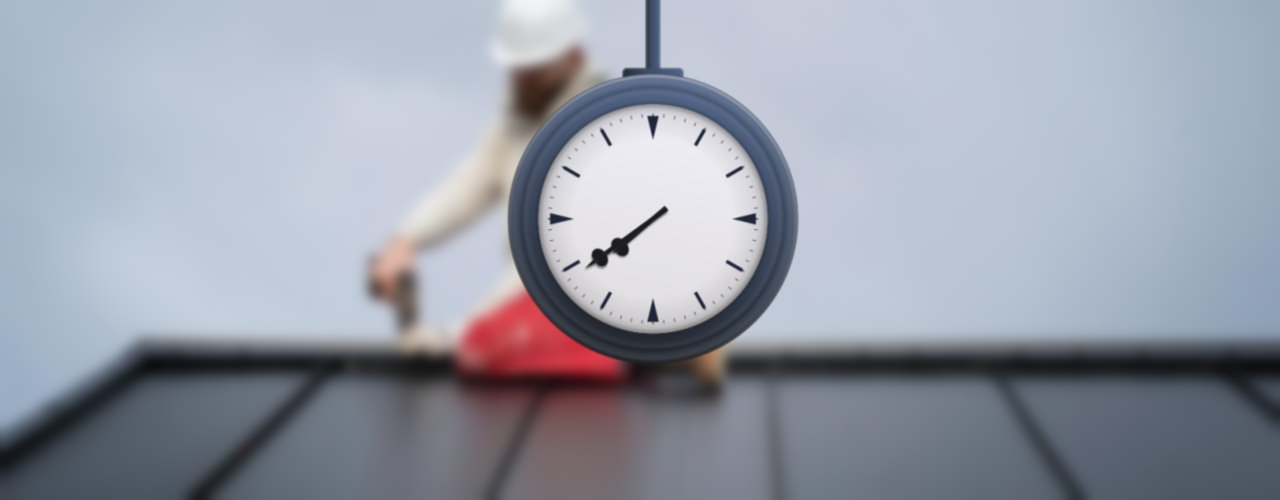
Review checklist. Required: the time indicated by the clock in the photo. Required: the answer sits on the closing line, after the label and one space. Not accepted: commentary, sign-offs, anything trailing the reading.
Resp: 7:39
